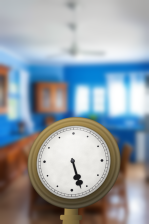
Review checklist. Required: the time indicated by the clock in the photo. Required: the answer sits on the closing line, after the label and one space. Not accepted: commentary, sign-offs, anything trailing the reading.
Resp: 5:27
